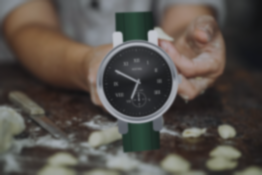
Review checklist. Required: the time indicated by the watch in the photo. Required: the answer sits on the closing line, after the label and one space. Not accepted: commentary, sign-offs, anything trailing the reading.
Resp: 6:50
